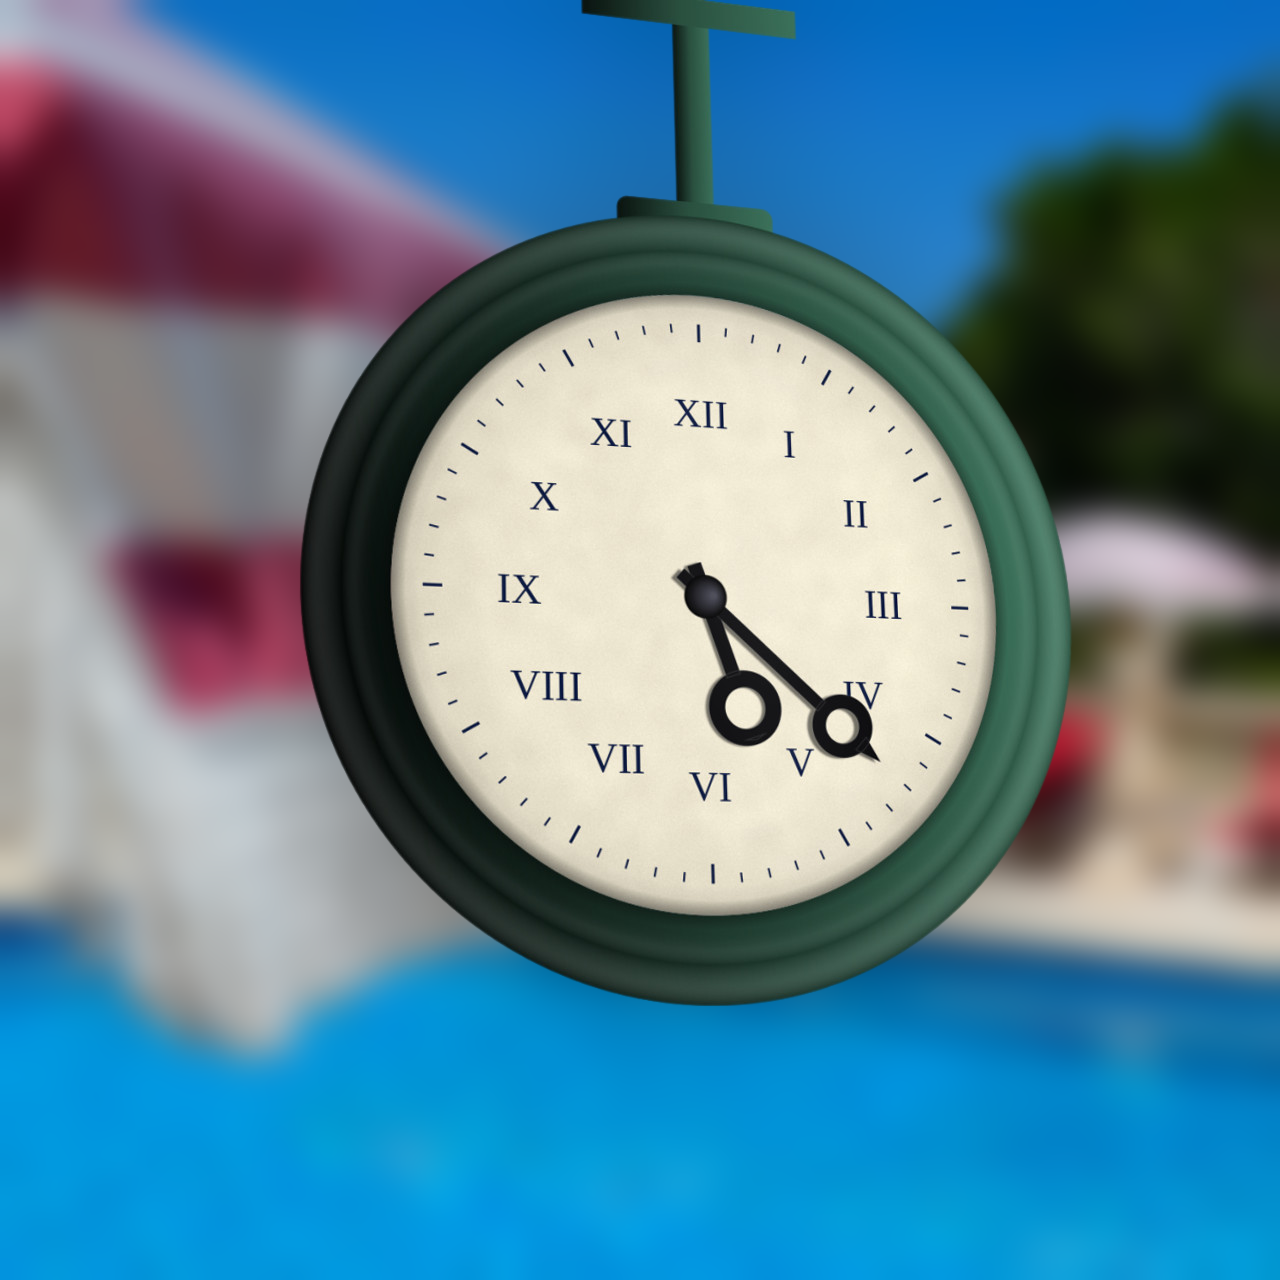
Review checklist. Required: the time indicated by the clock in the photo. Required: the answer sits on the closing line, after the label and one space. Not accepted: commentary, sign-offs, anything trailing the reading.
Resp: 5:22
